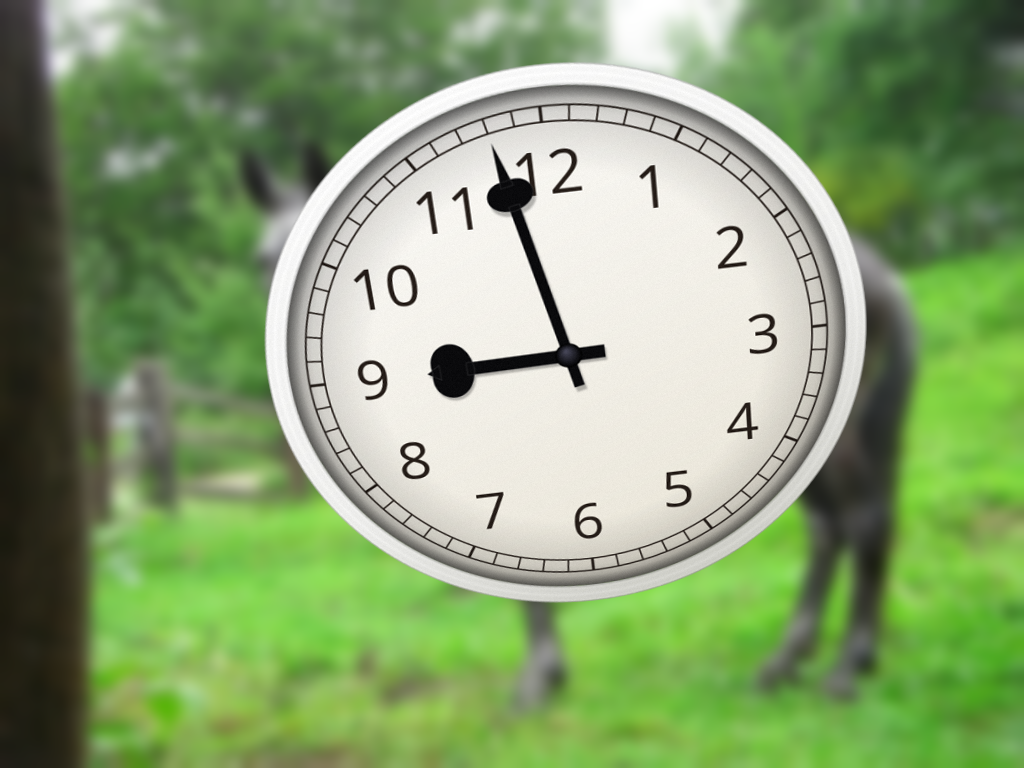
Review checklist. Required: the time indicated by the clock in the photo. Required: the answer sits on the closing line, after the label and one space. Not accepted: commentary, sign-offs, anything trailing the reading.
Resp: 8:58
